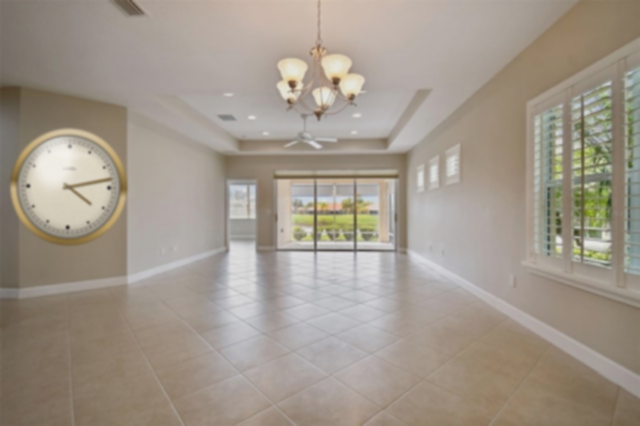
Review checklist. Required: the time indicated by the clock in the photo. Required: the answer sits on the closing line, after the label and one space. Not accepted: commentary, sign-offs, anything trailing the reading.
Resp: 4:13
